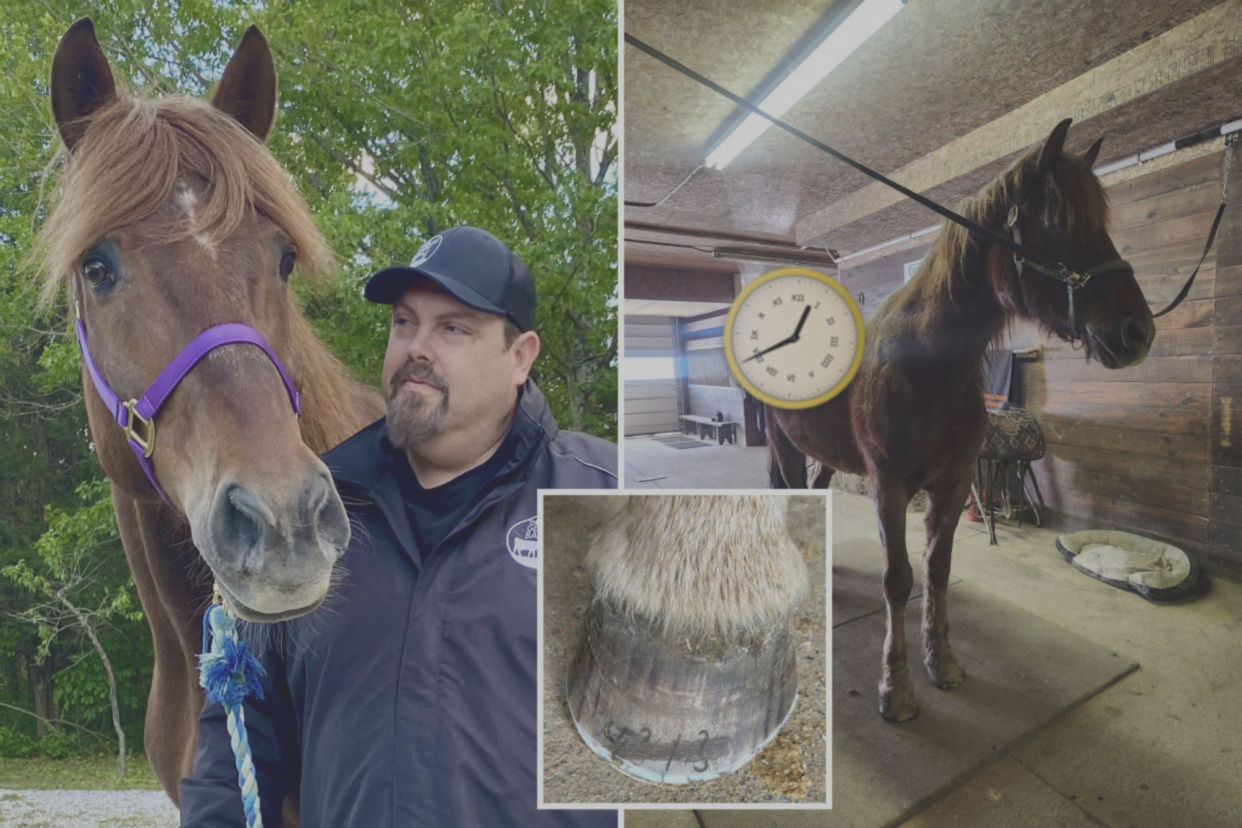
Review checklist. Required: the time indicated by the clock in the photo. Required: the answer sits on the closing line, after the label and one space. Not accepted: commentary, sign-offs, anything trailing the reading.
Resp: 12:40
